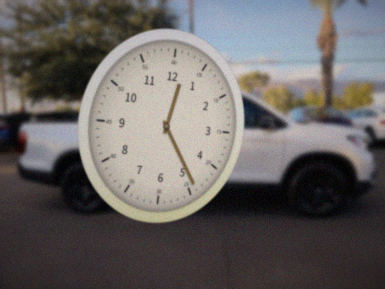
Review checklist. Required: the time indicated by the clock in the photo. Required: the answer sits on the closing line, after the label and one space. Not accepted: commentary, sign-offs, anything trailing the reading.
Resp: 12:24
